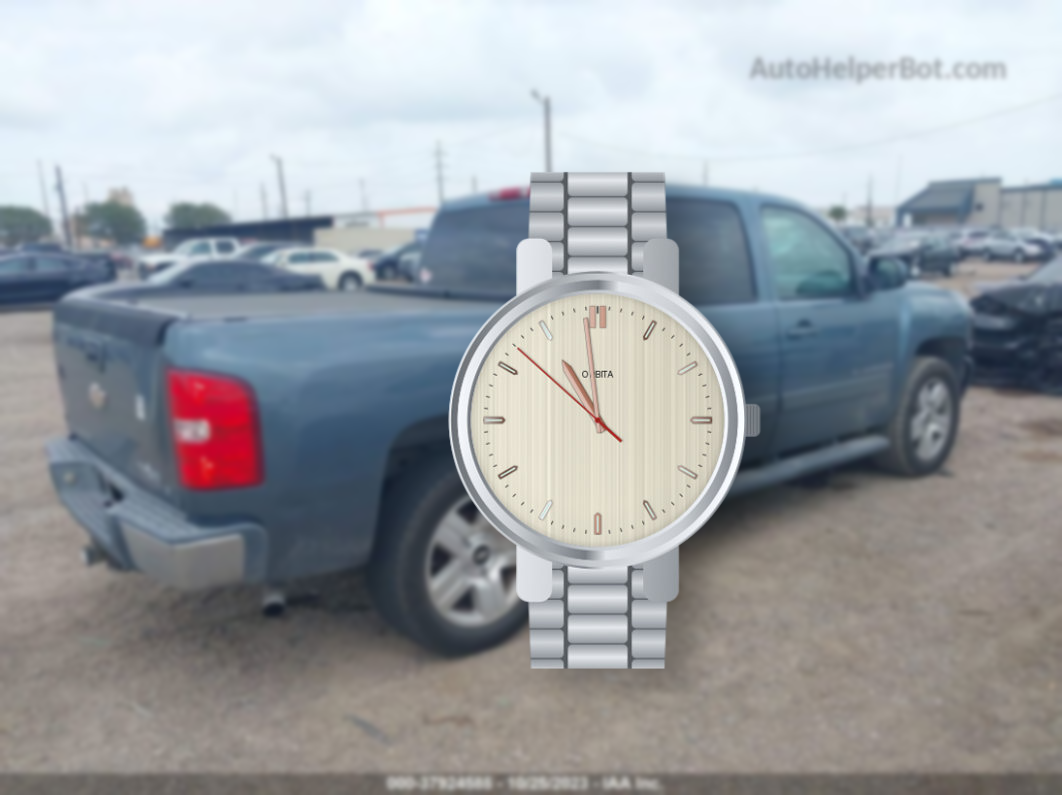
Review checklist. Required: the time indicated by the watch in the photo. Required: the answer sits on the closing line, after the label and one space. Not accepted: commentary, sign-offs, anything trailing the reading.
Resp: 10:58:52
